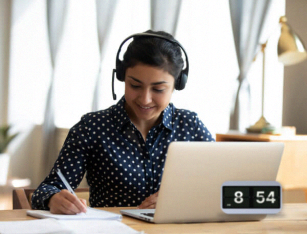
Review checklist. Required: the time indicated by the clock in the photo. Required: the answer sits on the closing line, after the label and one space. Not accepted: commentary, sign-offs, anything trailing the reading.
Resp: 8:54
